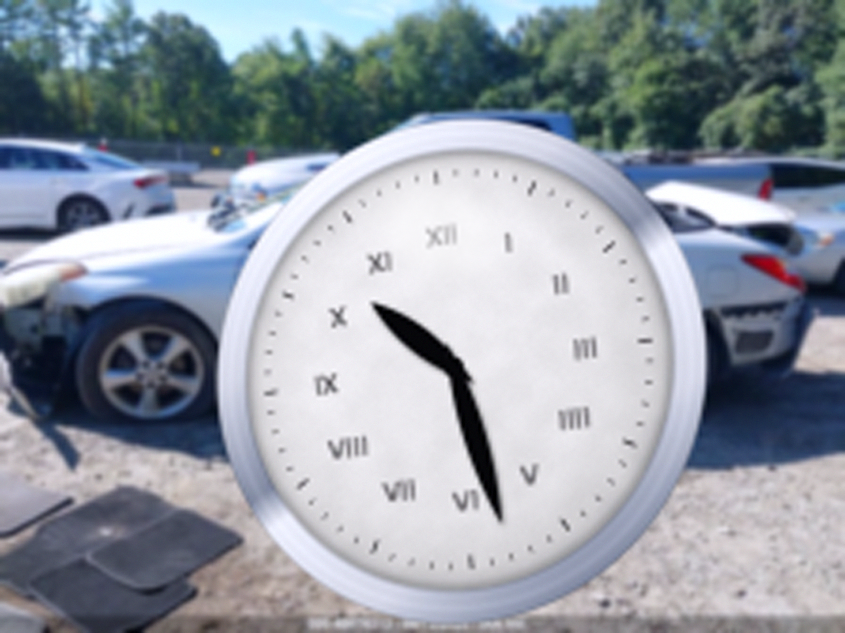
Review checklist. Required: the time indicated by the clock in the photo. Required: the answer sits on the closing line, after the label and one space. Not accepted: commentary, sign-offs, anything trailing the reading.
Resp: 10:28
